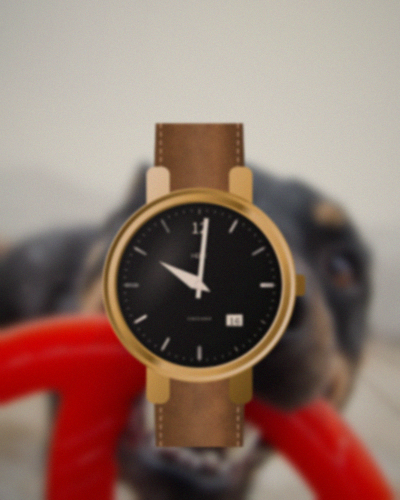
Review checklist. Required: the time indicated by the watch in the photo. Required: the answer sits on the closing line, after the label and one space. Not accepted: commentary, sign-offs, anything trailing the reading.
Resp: 10:01
